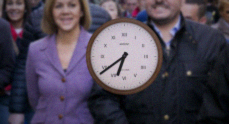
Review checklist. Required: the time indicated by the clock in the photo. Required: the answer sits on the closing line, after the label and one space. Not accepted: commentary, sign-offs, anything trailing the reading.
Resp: 6:39
